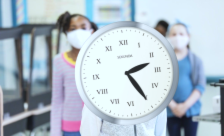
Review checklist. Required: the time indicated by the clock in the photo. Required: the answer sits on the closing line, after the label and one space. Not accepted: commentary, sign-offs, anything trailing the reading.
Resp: 2:25
